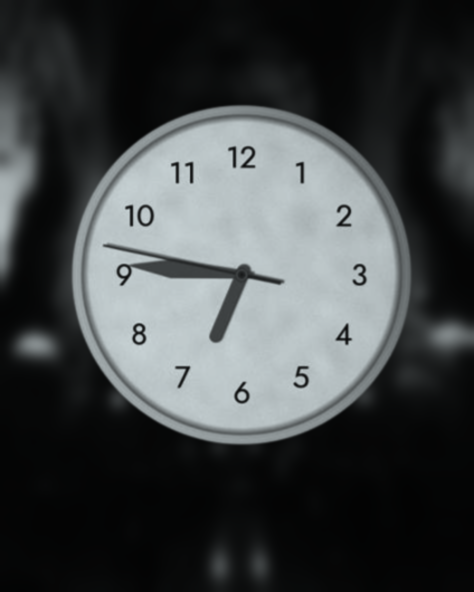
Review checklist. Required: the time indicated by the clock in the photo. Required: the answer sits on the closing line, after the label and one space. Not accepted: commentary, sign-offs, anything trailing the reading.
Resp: 6:45:47
